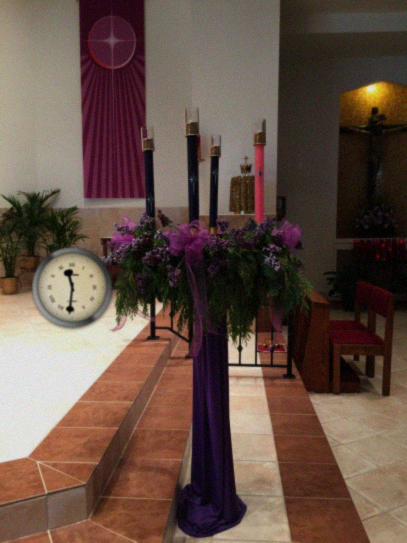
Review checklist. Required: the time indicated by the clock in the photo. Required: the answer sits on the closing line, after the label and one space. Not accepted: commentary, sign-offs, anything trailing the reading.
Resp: 11:31
